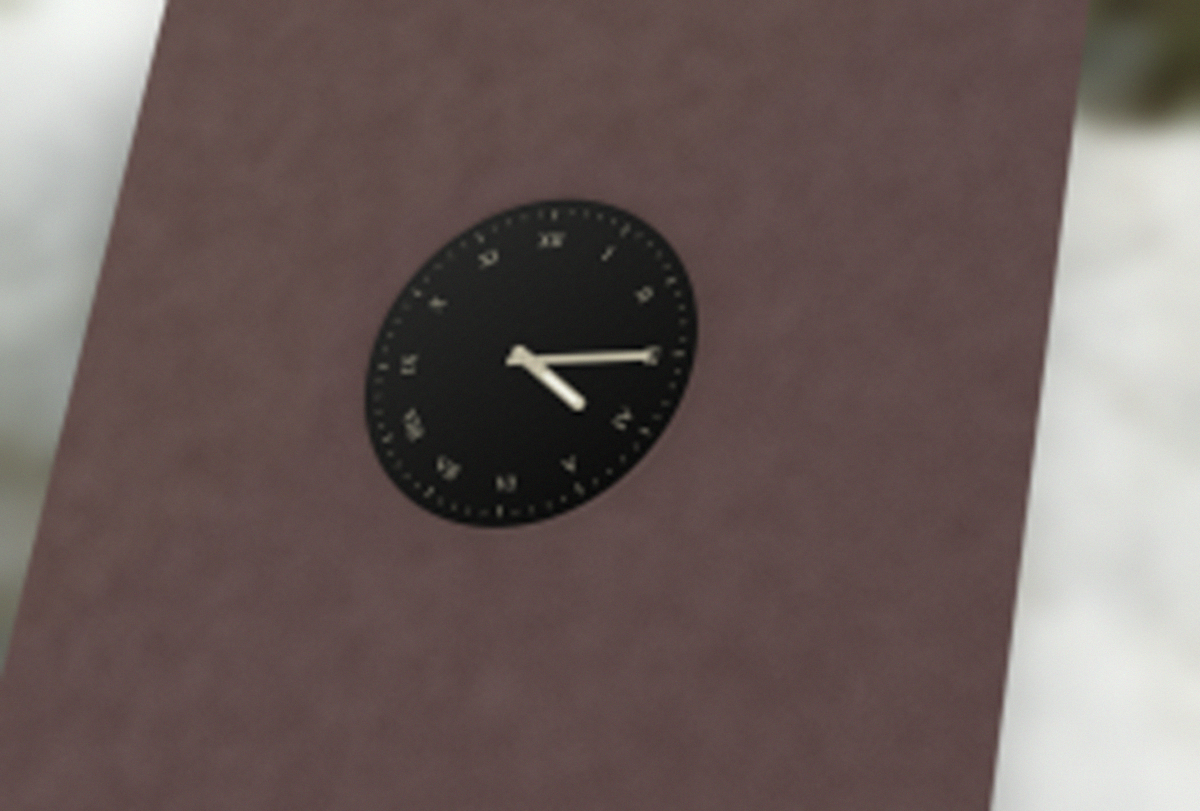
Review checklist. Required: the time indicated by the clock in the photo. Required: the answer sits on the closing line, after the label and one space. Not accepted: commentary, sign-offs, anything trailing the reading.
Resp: 4:15
